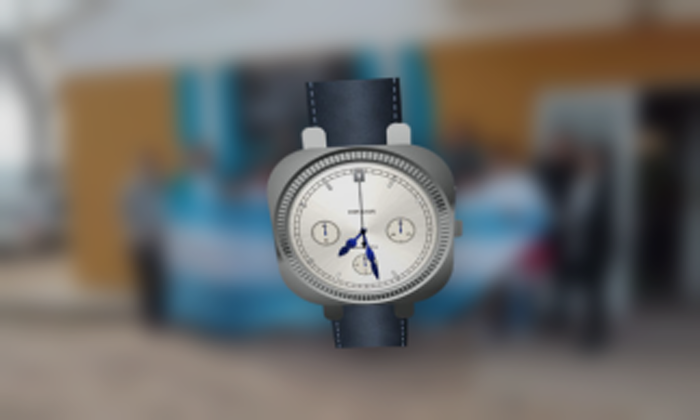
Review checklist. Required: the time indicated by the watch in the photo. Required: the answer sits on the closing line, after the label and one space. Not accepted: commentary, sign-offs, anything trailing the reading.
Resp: 7:28
